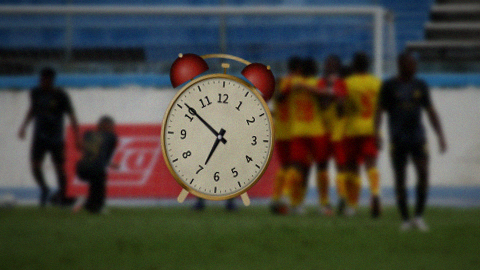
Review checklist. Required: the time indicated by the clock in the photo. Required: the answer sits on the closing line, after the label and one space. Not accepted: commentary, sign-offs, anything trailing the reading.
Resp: 6:51
